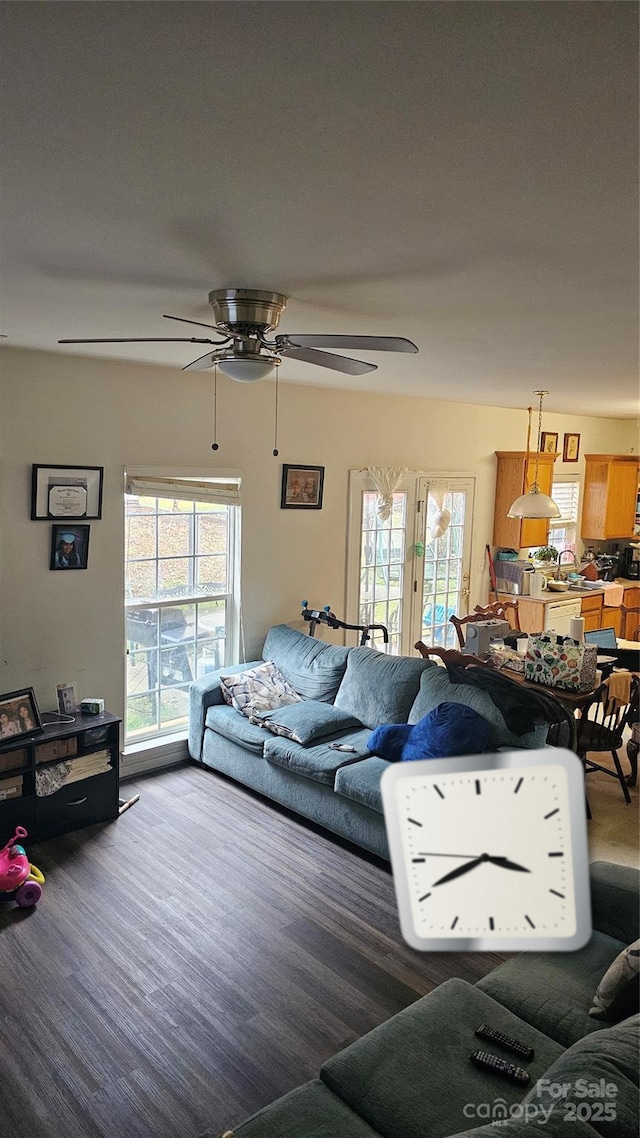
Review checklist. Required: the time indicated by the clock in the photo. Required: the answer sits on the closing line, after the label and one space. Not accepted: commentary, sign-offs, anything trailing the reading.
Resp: 3:40:46
